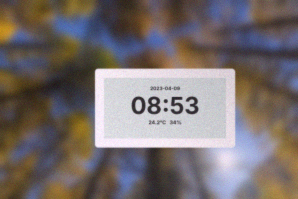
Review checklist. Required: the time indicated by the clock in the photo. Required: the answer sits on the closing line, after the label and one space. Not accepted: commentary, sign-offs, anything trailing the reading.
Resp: 8:53
